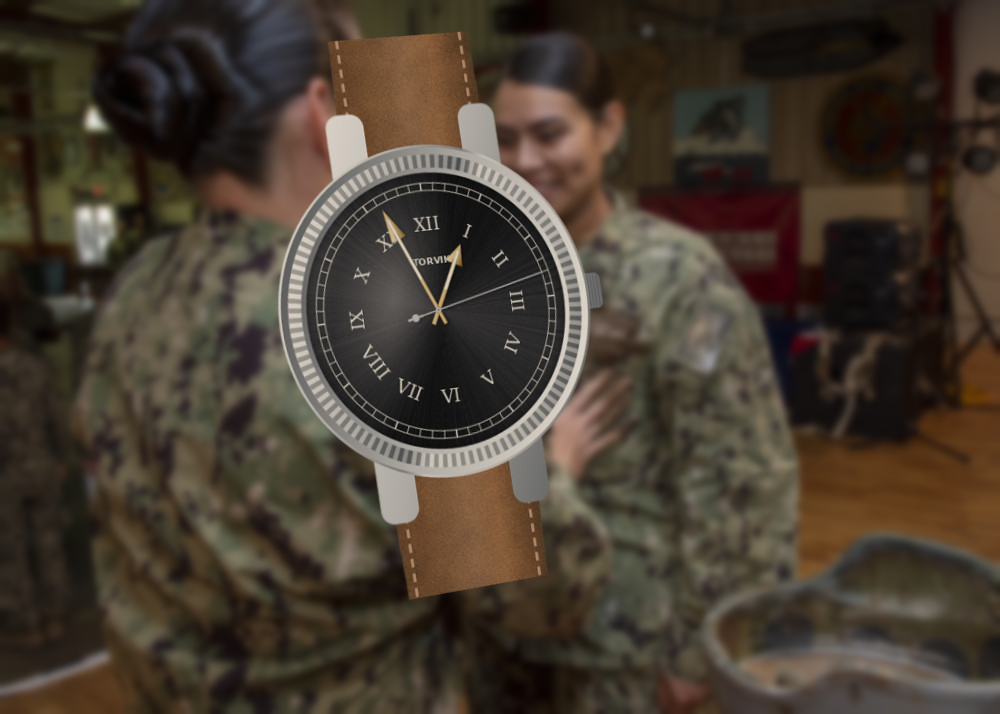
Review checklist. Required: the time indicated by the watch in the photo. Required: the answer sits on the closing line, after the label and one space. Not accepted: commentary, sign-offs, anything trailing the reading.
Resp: 12:56:13
